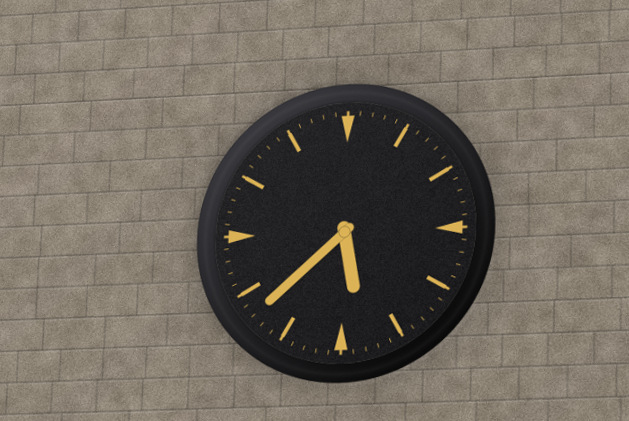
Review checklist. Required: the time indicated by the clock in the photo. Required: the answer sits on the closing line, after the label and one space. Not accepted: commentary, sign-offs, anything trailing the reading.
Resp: 5:38
